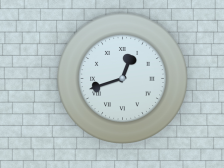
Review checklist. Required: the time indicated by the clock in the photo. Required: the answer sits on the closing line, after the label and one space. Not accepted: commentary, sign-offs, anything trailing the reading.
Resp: 12:42
